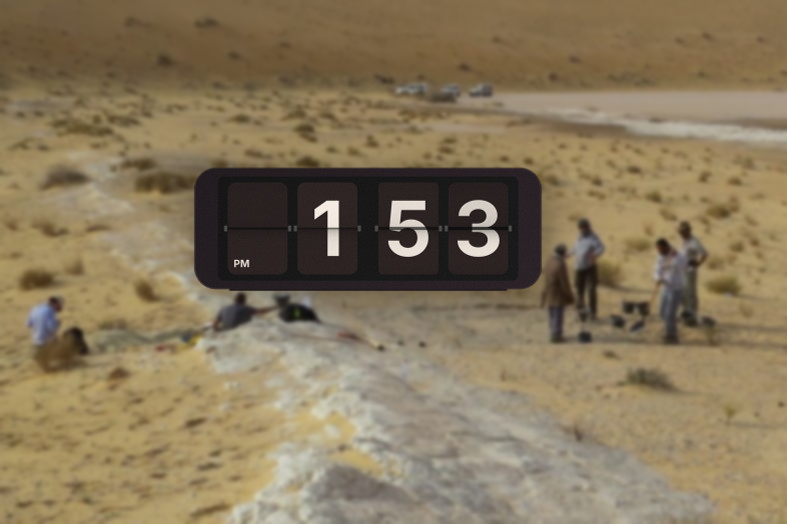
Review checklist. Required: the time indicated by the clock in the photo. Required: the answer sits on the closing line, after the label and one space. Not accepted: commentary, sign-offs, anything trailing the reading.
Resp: 1:53
